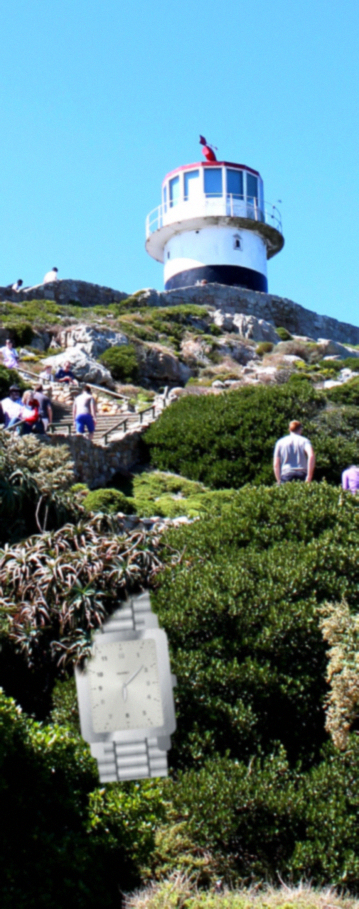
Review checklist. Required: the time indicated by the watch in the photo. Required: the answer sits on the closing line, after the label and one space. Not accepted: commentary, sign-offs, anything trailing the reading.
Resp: 6:08
